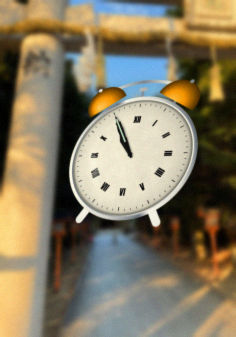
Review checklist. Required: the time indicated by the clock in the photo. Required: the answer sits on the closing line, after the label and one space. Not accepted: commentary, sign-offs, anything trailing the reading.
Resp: 10:55
